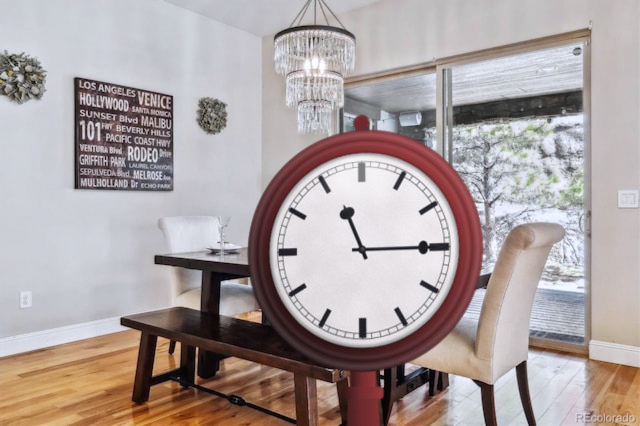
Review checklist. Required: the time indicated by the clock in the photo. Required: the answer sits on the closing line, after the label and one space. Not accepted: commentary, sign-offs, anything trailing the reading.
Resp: 11:15
